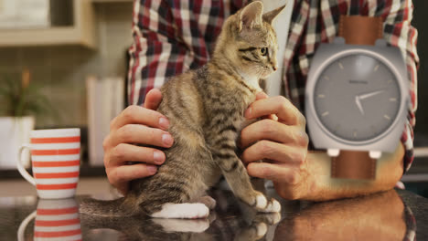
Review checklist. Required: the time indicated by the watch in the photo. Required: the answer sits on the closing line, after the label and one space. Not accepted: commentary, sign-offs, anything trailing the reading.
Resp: 5:12
